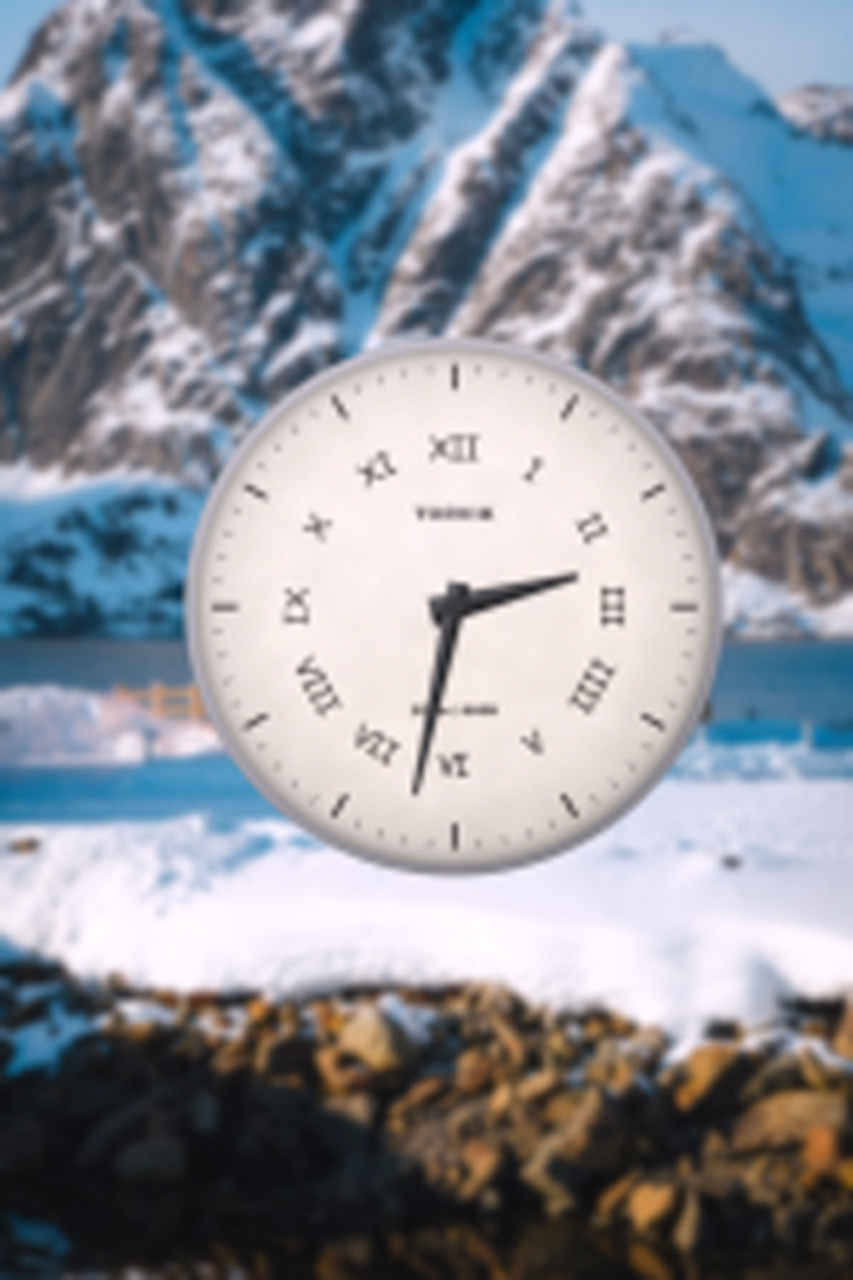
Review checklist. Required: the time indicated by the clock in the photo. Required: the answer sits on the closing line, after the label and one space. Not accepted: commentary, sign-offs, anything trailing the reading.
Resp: 2:32
